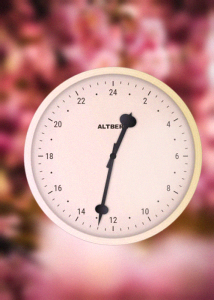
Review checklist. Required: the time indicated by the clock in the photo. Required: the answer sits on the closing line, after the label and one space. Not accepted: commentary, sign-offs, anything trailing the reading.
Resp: 1:32
